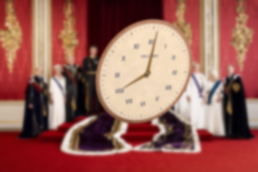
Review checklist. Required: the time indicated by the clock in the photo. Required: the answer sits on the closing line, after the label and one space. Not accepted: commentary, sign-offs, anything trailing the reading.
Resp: 8:01
